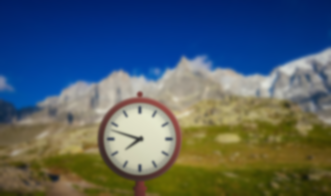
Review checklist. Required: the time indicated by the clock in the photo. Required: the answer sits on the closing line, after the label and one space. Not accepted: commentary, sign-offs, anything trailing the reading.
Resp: 7:48
